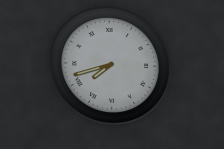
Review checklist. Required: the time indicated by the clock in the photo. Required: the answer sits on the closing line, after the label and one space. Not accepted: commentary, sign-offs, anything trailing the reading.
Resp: 7:42
